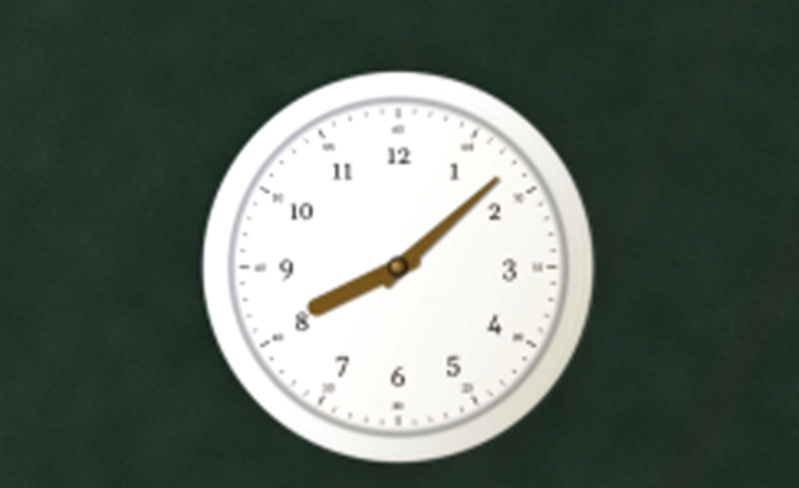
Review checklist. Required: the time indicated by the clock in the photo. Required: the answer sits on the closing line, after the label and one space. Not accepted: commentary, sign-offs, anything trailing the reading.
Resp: 8:08
